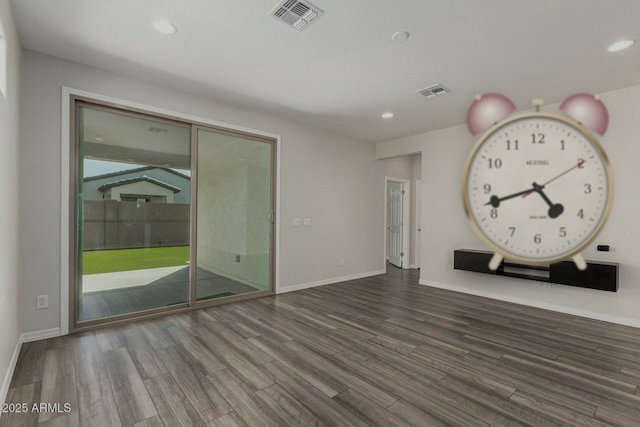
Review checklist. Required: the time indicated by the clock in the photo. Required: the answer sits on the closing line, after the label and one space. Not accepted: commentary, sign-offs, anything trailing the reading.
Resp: 4:42:10
